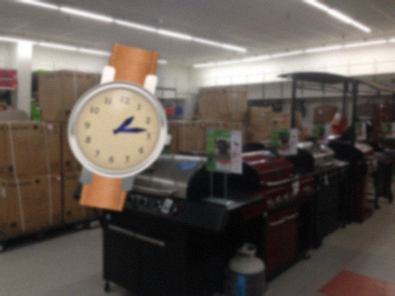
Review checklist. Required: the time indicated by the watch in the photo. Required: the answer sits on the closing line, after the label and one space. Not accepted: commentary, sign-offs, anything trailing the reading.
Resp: 1:13
